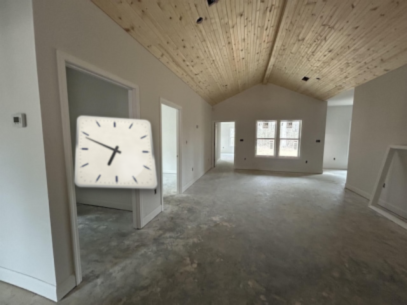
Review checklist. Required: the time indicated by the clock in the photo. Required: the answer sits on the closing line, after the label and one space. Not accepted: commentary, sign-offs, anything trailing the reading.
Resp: 6:49
